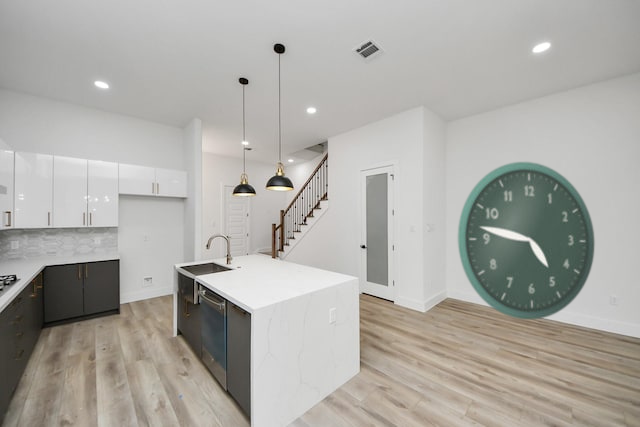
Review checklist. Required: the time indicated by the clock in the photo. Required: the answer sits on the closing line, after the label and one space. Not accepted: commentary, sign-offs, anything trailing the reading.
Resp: 4:47
